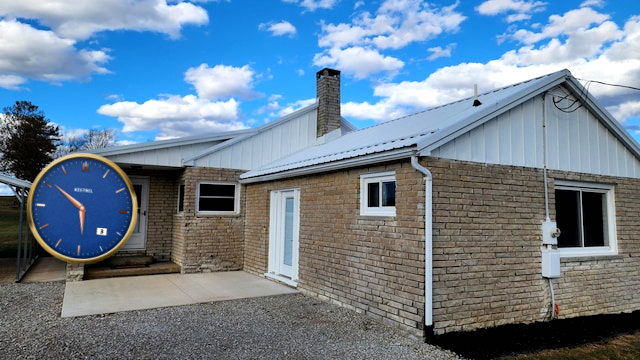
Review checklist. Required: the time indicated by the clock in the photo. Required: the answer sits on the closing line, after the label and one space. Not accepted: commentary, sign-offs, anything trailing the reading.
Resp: 5:51
